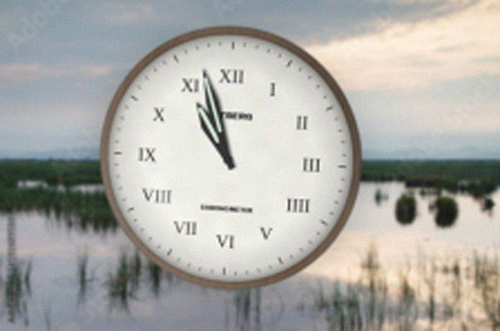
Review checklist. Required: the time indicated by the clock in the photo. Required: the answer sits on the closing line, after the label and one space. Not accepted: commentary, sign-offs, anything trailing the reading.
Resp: 10:57
